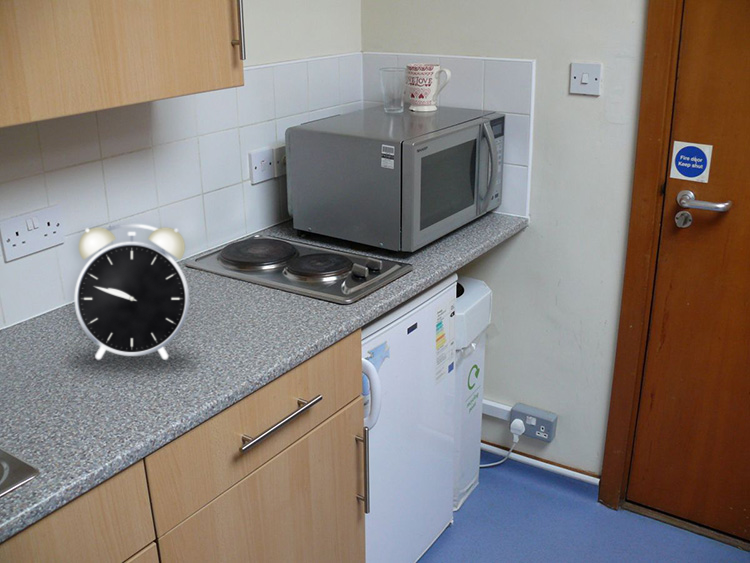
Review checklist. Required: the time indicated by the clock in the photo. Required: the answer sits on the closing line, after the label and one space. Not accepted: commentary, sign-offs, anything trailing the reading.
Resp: 9:48
